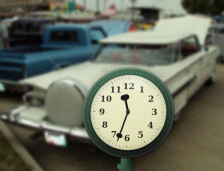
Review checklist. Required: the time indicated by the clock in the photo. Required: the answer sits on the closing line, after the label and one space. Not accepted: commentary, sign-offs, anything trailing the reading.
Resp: 11:33
